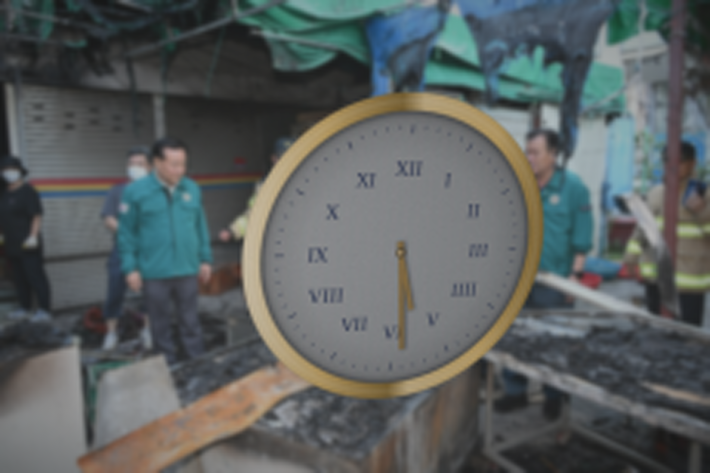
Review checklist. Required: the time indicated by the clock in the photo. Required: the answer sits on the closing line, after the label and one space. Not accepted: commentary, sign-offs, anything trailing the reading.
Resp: 5:29
